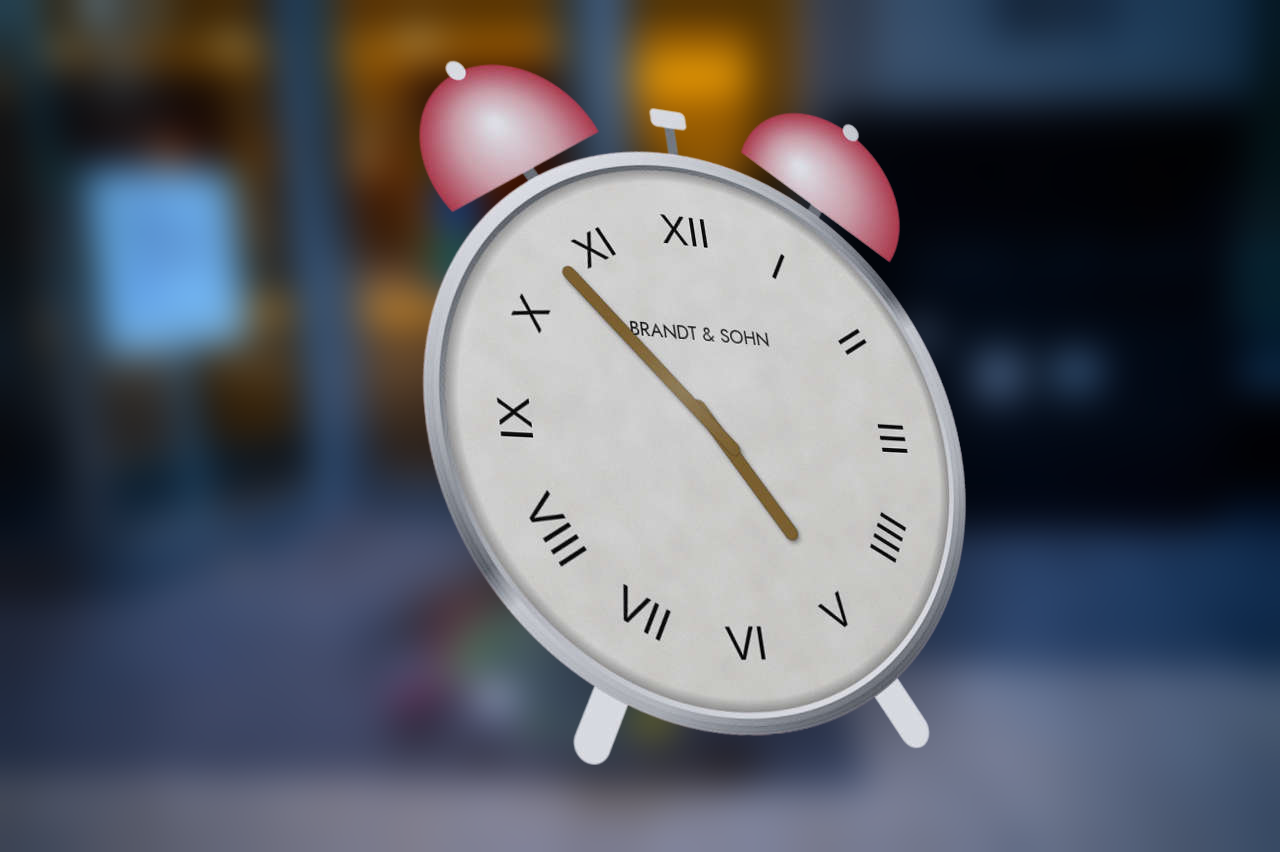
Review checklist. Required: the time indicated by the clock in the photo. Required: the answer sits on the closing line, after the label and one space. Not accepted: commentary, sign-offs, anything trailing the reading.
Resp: 4:53
